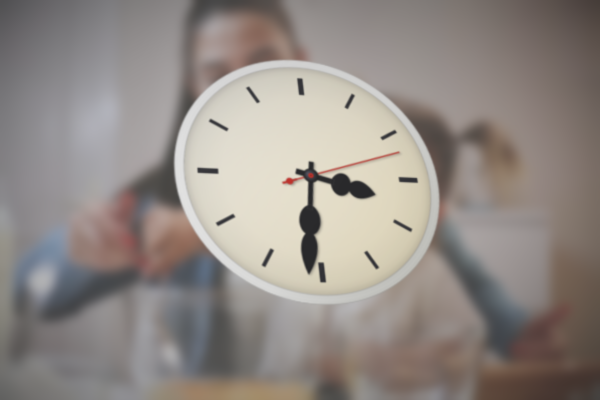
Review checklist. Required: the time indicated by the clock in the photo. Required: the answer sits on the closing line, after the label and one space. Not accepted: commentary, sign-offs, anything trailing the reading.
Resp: 3:31:12
